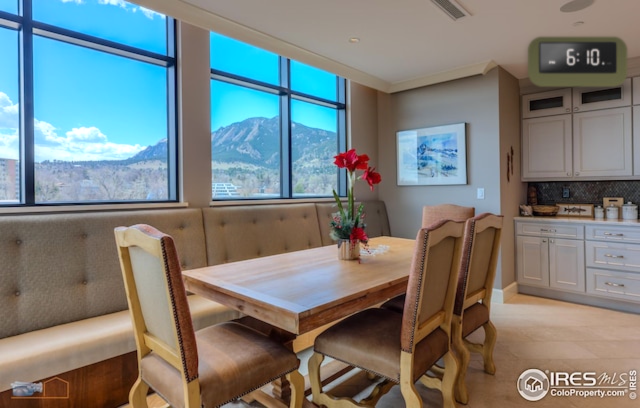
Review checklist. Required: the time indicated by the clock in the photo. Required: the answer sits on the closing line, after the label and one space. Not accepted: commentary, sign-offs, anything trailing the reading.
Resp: 6:10
